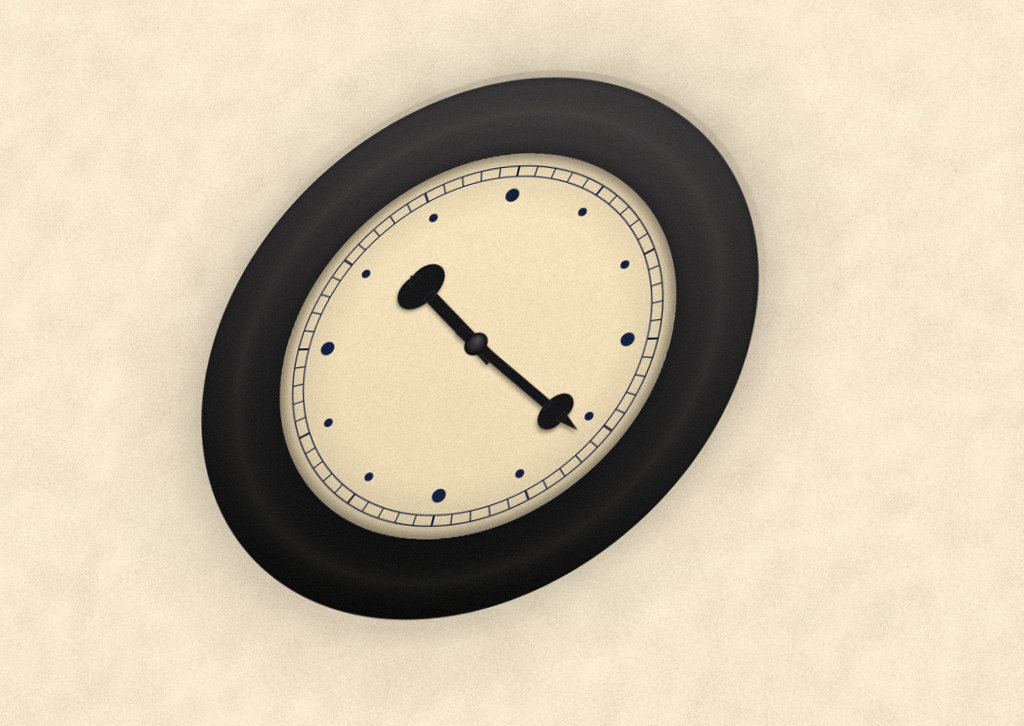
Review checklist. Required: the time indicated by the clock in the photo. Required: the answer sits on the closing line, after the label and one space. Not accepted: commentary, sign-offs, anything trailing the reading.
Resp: 10:21
